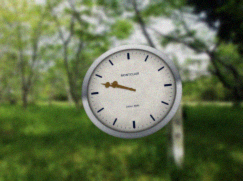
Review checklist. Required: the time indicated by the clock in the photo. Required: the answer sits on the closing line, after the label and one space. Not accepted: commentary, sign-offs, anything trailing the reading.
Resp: 9:48
